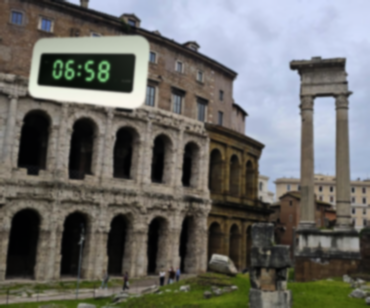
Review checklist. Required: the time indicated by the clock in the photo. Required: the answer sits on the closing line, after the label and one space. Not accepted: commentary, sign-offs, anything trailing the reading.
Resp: 6:58
